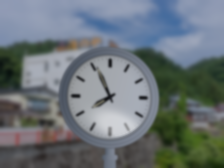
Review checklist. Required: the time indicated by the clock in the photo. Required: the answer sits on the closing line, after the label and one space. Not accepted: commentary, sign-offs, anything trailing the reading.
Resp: 7:56
